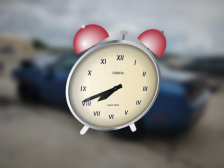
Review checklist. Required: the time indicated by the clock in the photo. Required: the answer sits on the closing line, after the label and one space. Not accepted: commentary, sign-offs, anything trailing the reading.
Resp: 7:41
